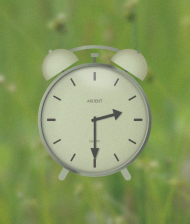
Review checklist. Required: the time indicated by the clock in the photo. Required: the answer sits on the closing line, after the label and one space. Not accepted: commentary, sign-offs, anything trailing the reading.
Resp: 2:30
